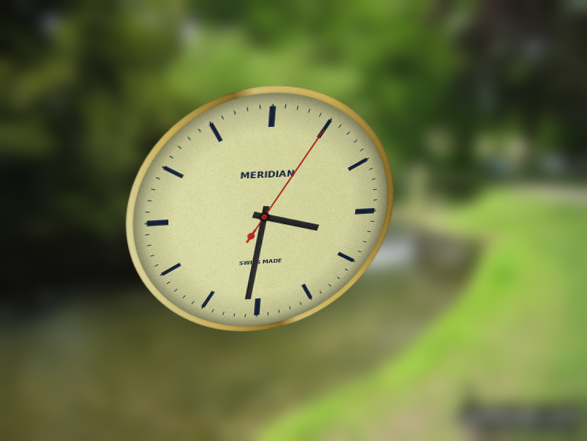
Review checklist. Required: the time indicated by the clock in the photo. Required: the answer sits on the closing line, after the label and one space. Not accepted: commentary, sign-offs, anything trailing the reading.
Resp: 3:31:05
